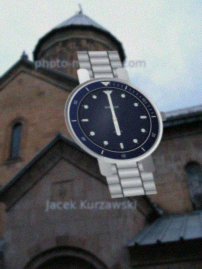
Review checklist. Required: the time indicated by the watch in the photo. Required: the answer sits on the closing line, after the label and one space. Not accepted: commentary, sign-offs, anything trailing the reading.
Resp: 6:00
